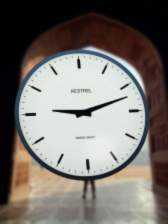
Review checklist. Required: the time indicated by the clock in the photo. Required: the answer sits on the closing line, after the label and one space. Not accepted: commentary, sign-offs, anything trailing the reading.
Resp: 9:12
